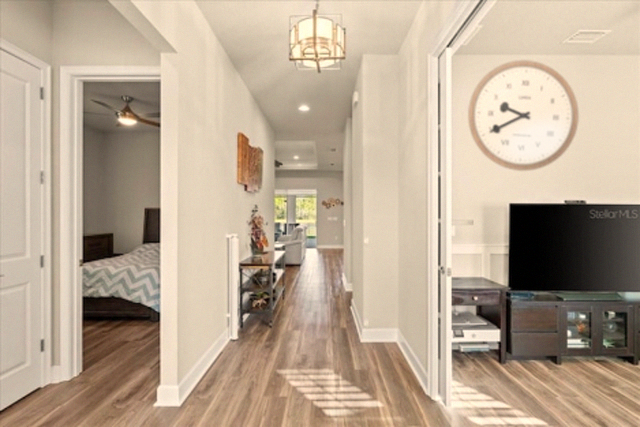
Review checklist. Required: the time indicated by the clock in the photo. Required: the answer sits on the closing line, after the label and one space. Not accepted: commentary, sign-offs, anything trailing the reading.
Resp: 9:40
